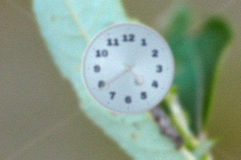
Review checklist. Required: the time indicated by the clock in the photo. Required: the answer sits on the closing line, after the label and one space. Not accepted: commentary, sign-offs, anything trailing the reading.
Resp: 4:39
